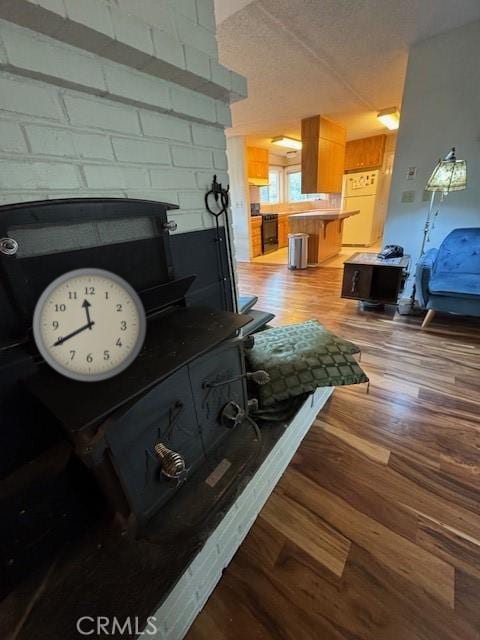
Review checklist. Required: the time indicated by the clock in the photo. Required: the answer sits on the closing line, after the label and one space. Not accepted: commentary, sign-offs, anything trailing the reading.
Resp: 11:40
